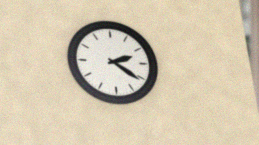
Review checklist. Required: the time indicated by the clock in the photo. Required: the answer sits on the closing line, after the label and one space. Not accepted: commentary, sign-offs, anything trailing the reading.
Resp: 2:21
